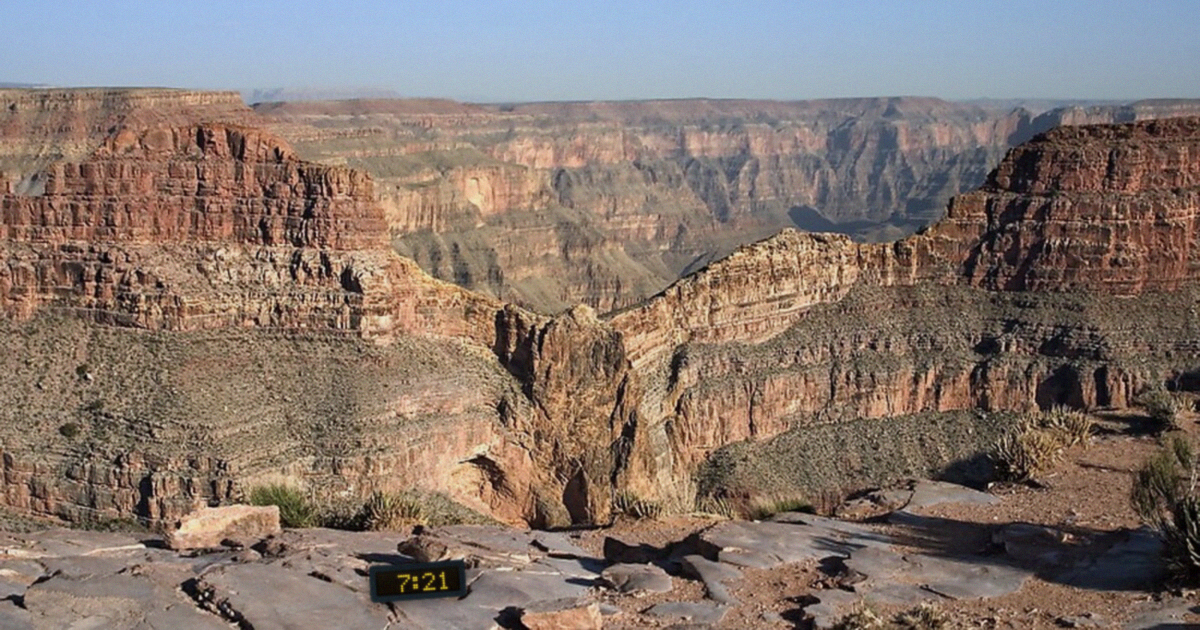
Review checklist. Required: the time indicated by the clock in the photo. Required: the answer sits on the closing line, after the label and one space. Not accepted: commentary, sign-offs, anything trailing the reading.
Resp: 7:21
